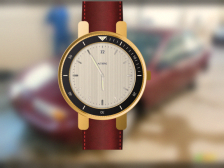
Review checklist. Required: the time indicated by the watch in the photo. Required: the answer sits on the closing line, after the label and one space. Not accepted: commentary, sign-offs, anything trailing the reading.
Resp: 5:55
